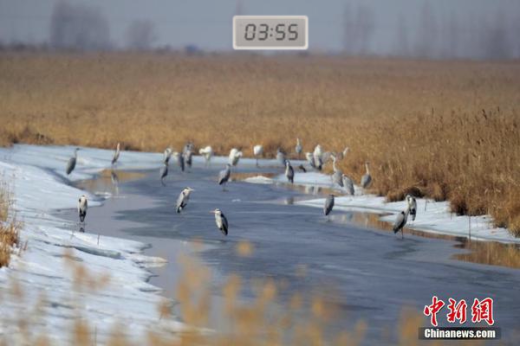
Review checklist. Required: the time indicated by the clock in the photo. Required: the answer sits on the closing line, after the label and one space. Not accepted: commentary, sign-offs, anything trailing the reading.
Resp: 3:55
